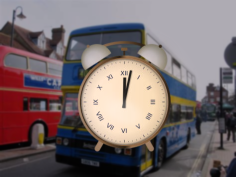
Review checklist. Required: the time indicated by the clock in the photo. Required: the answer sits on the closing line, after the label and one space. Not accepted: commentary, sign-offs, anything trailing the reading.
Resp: 12:02
